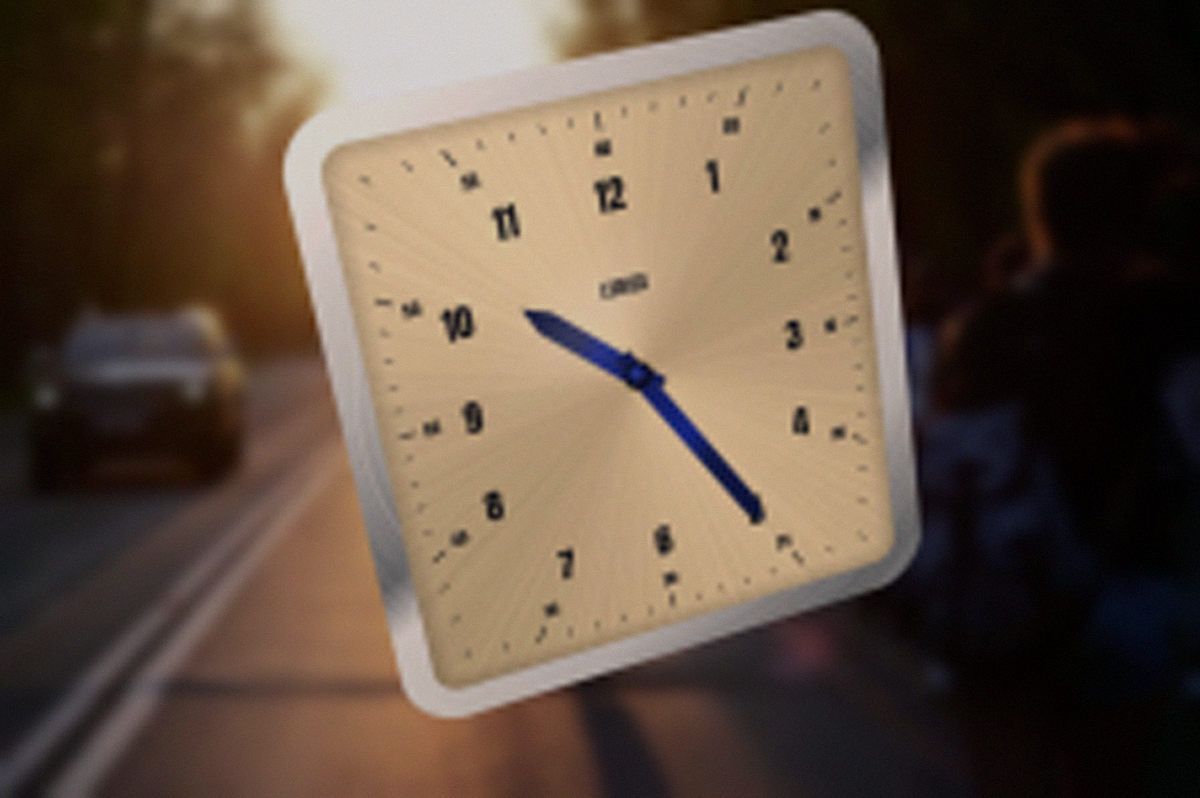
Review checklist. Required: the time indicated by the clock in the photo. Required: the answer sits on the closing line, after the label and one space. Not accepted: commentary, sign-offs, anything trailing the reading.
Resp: 10:25
